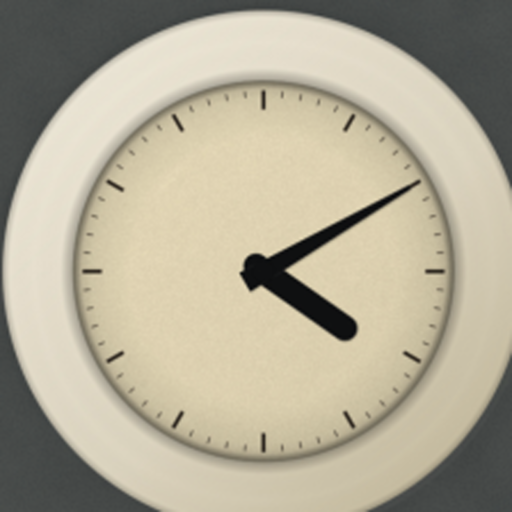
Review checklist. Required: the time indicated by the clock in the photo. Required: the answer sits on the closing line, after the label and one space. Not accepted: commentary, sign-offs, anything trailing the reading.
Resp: 4:10
